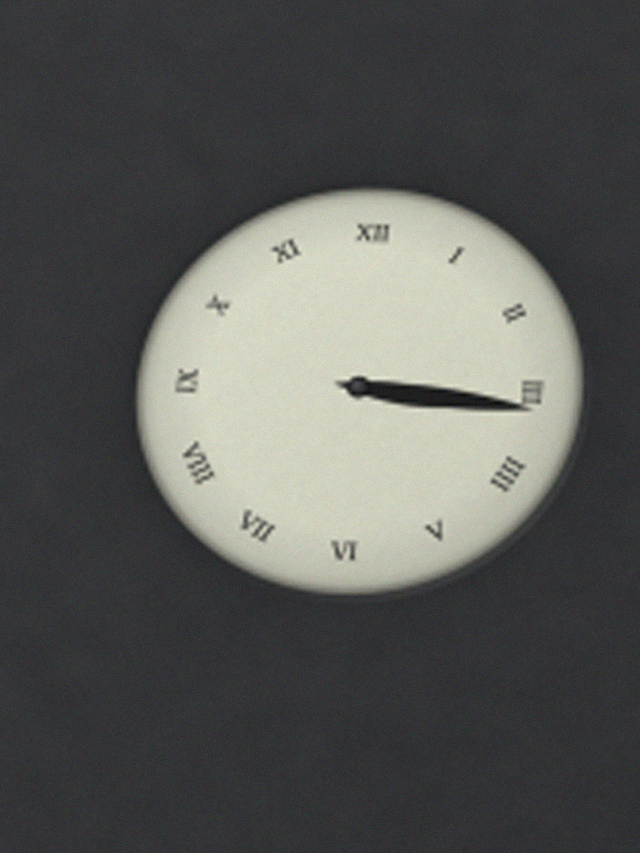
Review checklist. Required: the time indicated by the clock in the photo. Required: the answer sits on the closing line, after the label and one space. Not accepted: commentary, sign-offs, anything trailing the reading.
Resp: 3:16
